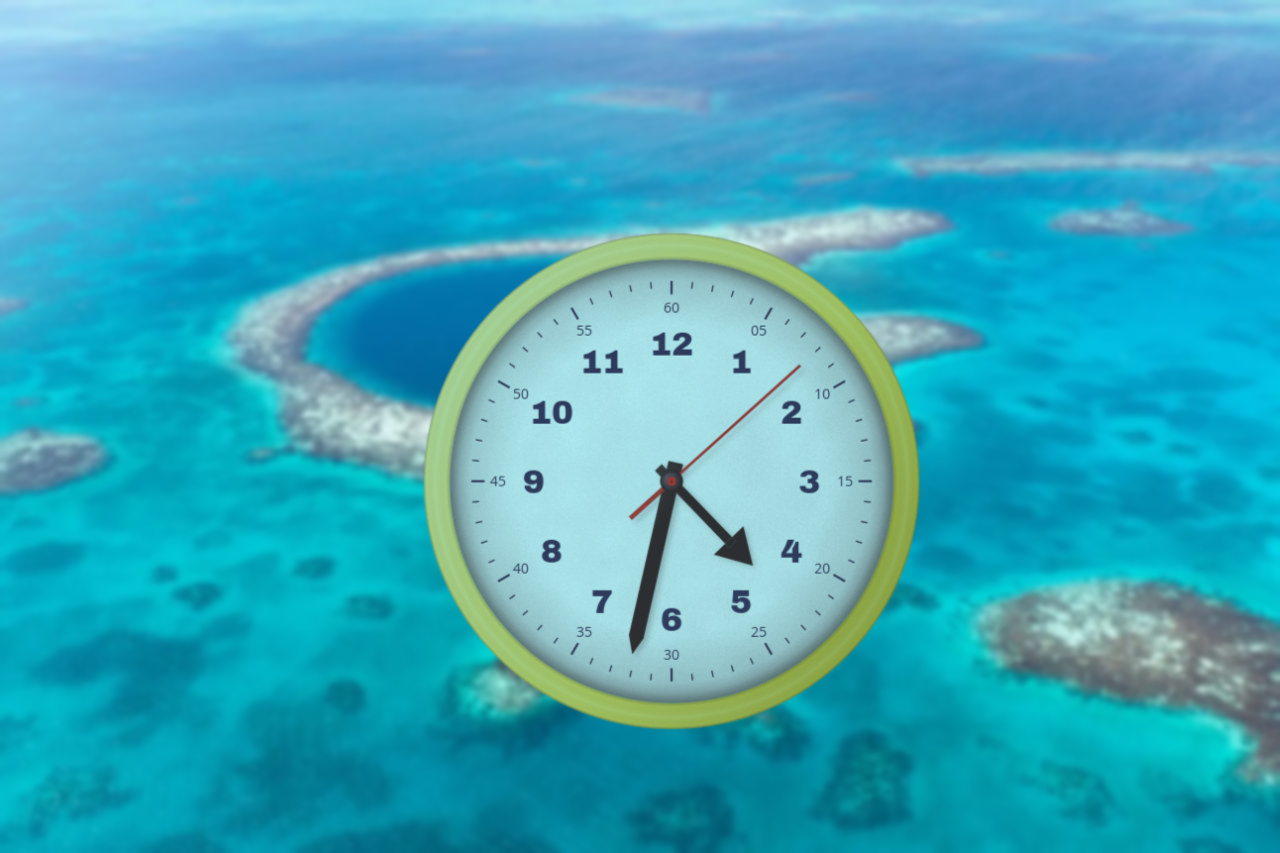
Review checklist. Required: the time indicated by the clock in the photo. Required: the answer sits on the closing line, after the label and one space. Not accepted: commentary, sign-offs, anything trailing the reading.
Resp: 4:32:08
